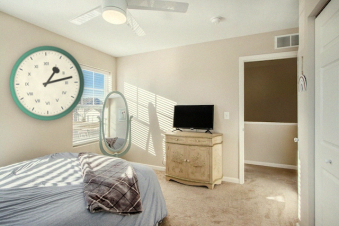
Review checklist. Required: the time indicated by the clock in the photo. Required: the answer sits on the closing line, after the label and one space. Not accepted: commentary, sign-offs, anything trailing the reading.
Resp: 1:13
